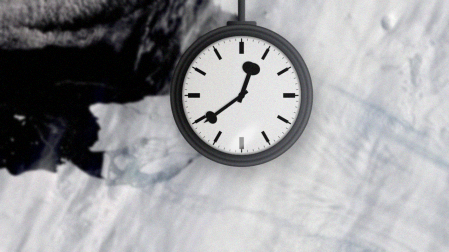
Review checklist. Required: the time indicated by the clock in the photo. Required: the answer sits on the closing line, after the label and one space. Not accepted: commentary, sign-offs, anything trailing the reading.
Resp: 12:39
